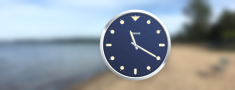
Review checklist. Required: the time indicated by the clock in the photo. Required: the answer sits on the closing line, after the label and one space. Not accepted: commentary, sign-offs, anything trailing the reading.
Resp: 11:20
